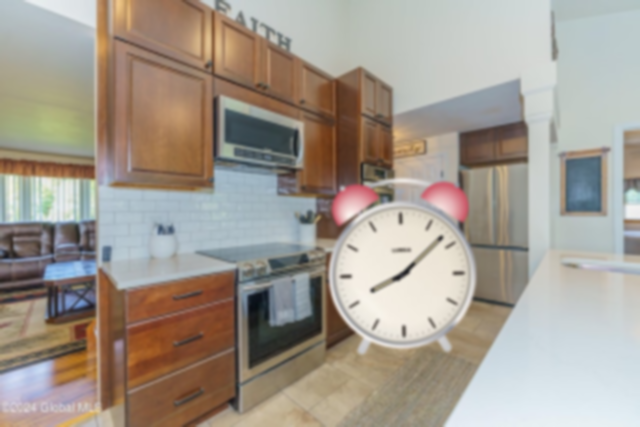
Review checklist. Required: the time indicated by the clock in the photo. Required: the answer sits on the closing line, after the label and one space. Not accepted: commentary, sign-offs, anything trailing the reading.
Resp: 8:08
